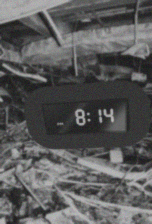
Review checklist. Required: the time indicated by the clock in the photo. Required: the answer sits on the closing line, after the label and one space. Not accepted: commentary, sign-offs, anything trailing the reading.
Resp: 8:14
